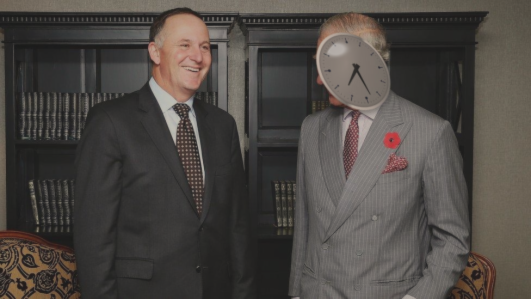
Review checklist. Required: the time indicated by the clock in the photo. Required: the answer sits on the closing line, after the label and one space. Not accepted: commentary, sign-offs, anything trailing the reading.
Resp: 7:28
